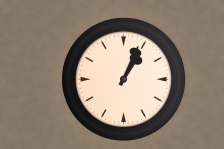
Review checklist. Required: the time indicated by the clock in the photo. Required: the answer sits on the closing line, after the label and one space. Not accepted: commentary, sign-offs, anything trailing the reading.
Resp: 1:04
